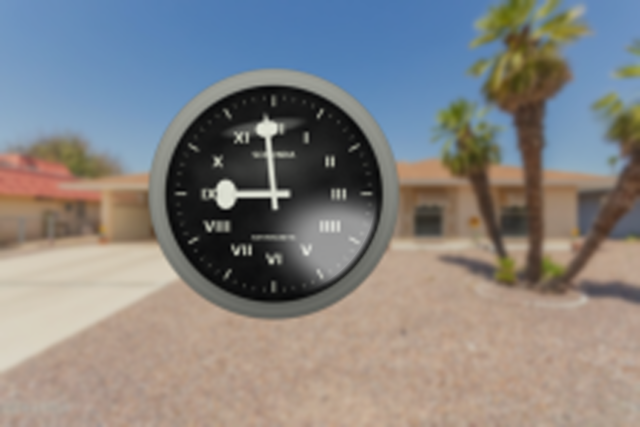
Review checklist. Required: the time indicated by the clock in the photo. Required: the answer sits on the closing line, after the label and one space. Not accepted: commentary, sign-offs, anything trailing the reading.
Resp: 8:59
